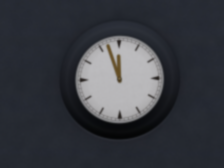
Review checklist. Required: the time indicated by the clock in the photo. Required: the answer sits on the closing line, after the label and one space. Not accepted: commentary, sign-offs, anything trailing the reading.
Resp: 11:57
